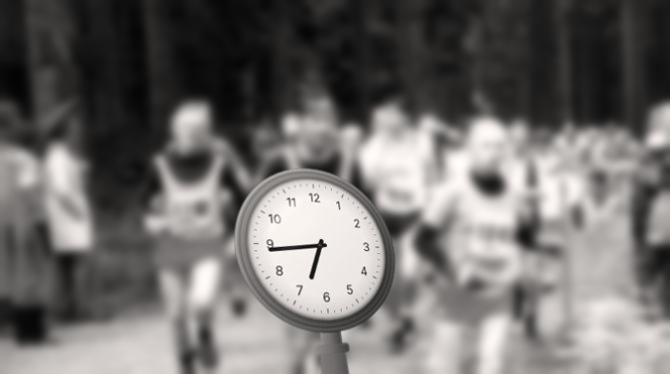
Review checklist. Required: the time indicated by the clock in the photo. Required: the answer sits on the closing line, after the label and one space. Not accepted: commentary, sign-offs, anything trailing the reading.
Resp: 6:44
